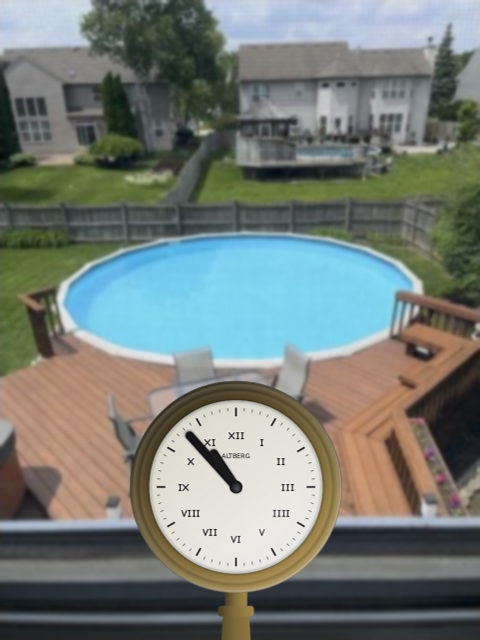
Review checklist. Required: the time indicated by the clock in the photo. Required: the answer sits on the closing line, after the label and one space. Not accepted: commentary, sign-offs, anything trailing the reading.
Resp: 10:53
